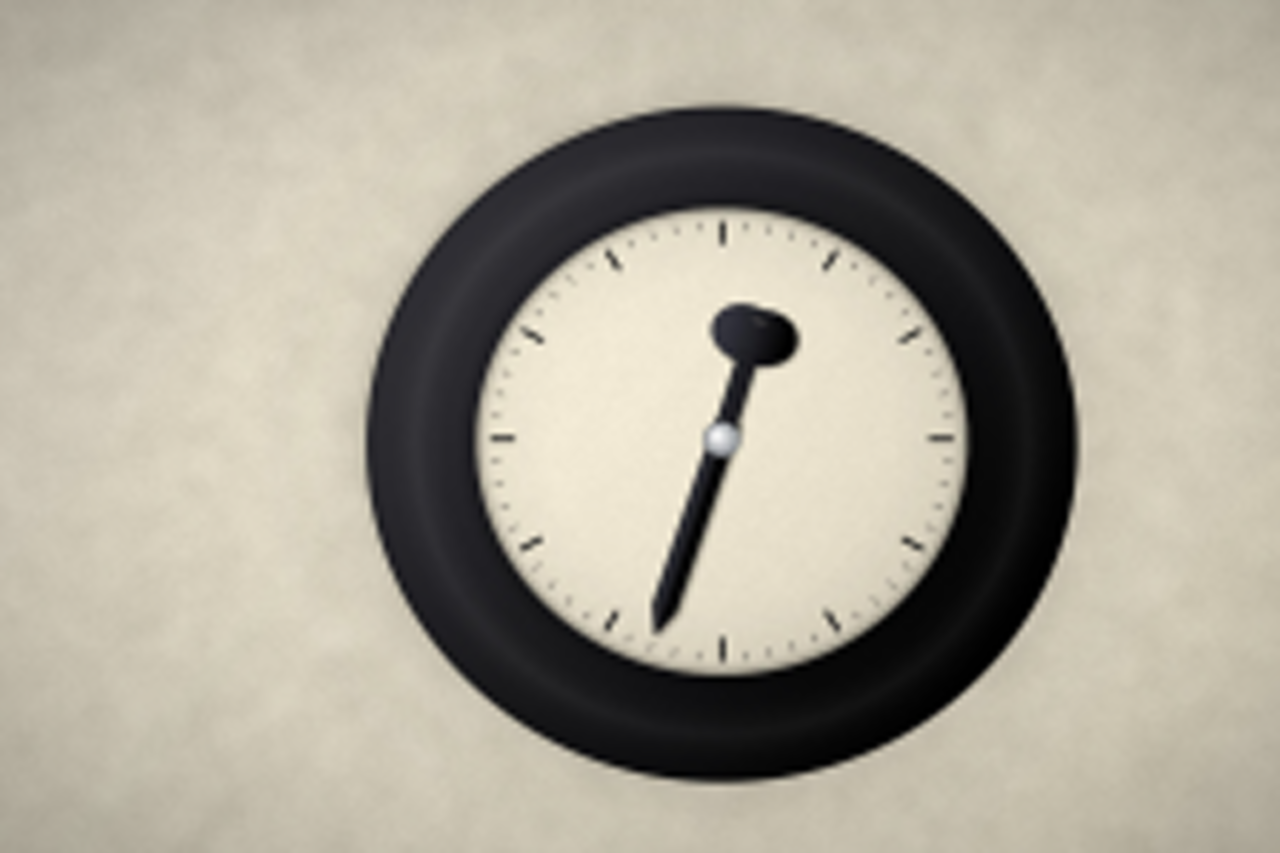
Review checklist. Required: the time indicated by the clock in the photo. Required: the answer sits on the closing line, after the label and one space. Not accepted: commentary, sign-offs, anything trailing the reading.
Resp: 12:33
